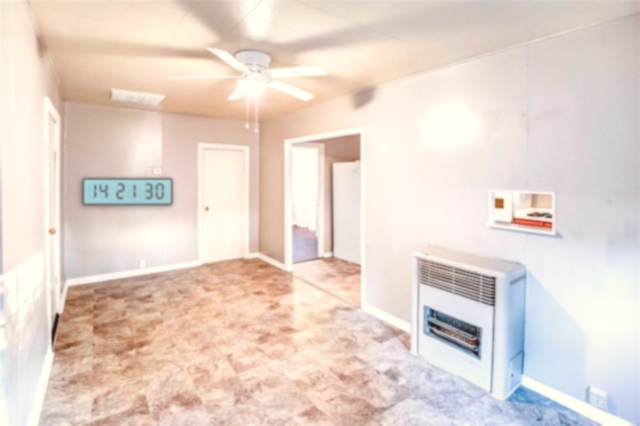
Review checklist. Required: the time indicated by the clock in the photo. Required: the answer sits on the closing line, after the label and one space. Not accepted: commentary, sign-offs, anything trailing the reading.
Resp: 14:21:30
